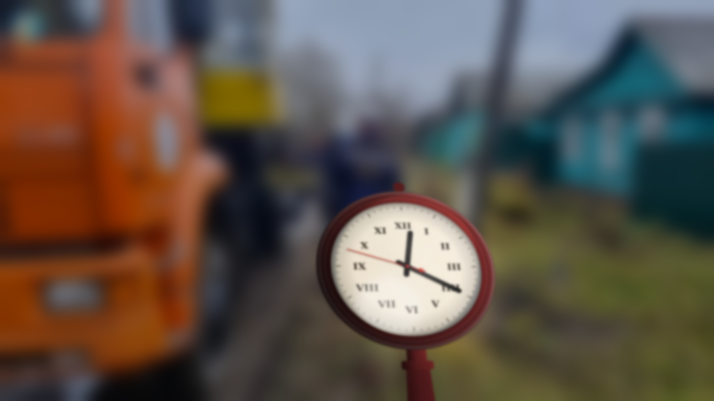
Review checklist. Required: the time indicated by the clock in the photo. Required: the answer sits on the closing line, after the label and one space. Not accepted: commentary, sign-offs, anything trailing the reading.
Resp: 12:19:48
